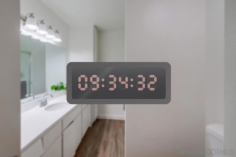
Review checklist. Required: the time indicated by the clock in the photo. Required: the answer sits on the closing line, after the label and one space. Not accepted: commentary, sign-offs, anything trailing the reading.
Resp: 9:34:32
